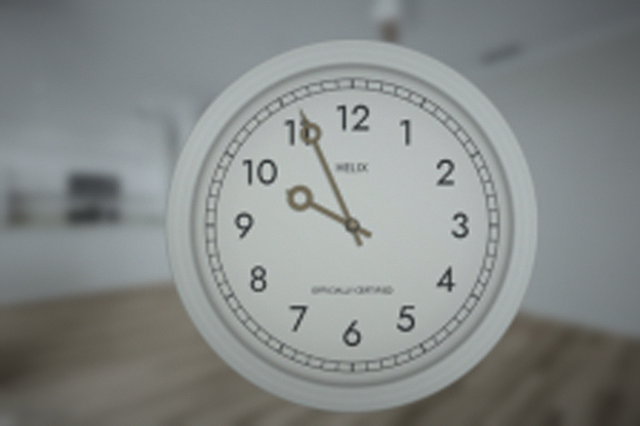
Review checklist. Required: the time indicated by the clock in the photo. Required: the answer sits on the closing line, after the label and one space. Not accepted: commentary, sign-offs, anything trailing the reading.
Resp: 9:56
